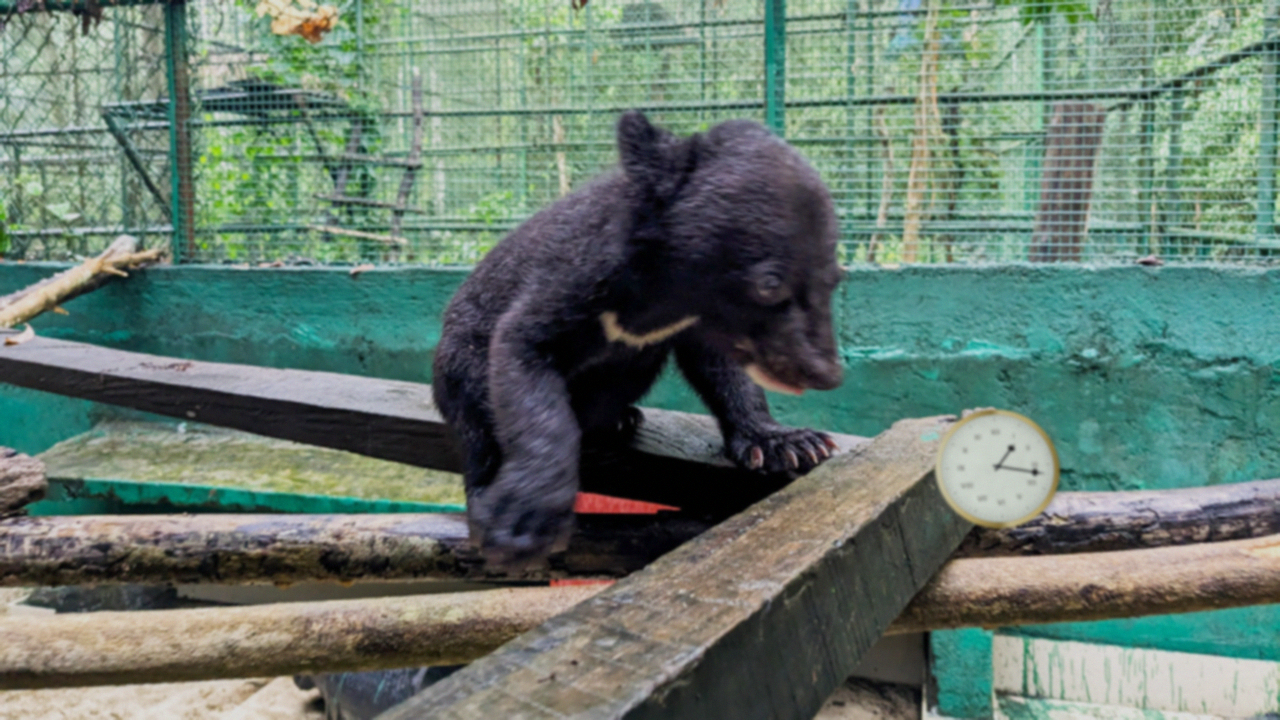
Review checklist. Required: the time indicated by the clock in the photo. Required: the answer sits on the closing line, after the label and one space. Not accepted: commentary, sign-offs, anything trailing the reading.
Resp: 1:17
